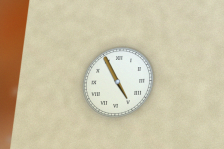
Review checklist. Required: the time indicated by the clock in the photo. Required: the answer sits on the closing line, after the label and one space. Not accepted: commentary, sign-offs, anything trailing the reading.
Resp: 4:55
